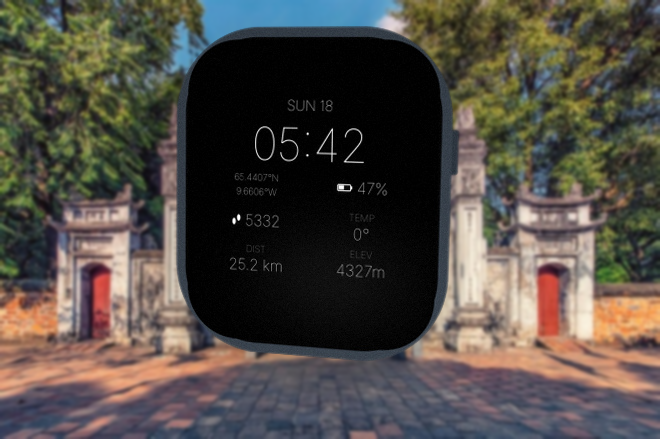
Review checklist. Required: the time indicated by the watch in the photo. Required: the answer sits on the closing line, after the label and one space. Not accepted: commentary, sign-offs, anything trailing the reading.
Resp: 5:42
